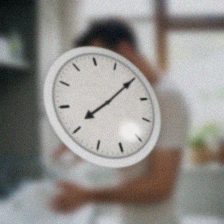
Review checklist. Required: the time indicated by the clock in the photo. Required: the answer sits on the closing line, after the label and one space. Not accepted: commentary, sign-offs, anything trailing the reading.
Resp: 8:10
